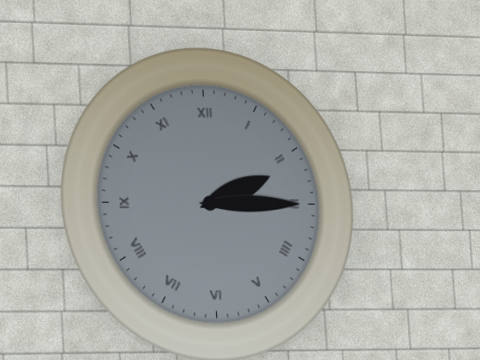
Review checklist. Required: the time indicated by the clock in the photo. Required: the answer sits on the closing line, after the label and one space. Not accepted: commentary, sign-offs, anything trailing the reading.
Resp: 2:15
